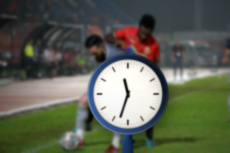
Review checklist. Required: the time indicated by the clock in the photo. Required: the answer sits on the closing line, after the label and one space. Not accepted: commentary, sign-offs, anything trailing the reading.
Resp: 11:33
